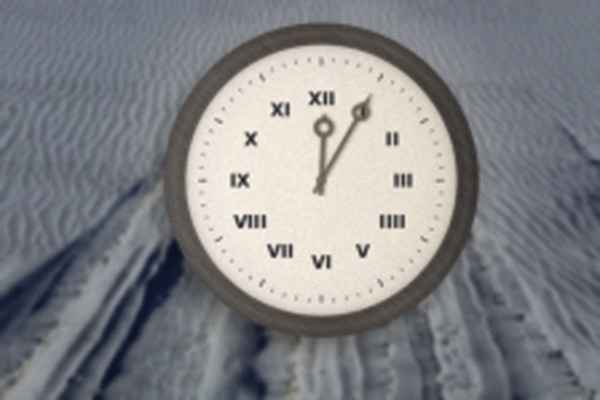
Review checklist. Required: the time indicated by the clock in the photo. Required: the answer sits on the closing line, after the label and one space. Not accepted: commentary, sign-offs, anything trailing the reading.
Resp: 12:05
